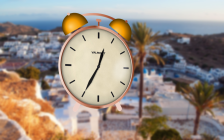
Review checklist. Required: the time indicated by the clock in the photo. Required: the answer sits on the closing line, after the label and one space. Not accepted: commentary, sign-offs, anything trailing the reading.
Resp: 12:35
